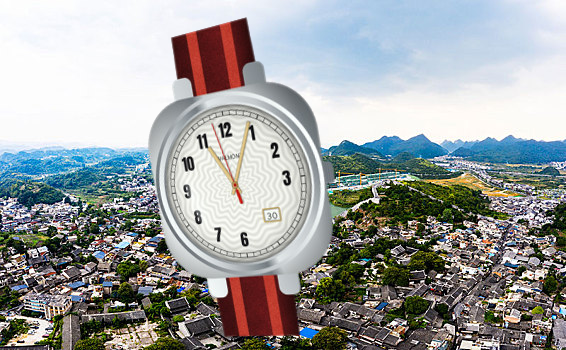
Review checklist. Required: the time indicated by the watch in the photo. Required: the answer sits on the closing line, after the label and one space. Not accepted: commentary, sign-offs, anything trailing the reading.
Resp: 11:03:58
